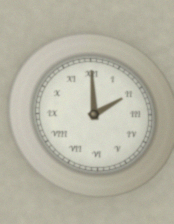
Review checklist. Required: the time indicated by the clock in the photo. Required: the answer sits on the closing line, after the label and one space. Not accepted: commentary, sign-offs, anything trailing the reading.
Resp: 2:00
